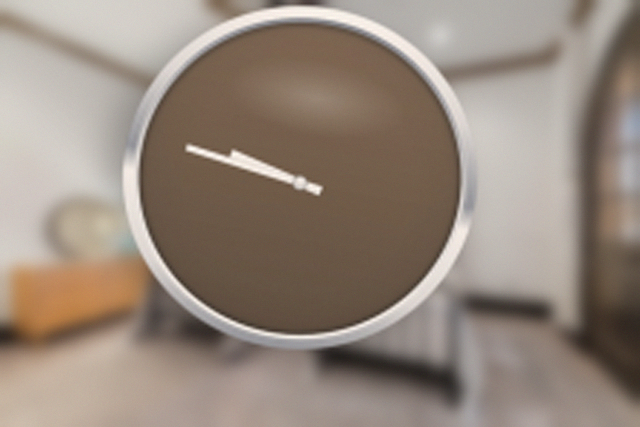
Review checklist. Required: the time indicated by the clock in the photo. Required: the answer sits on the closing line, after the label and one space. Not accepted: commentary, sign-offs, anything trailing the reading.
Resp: 9:48
